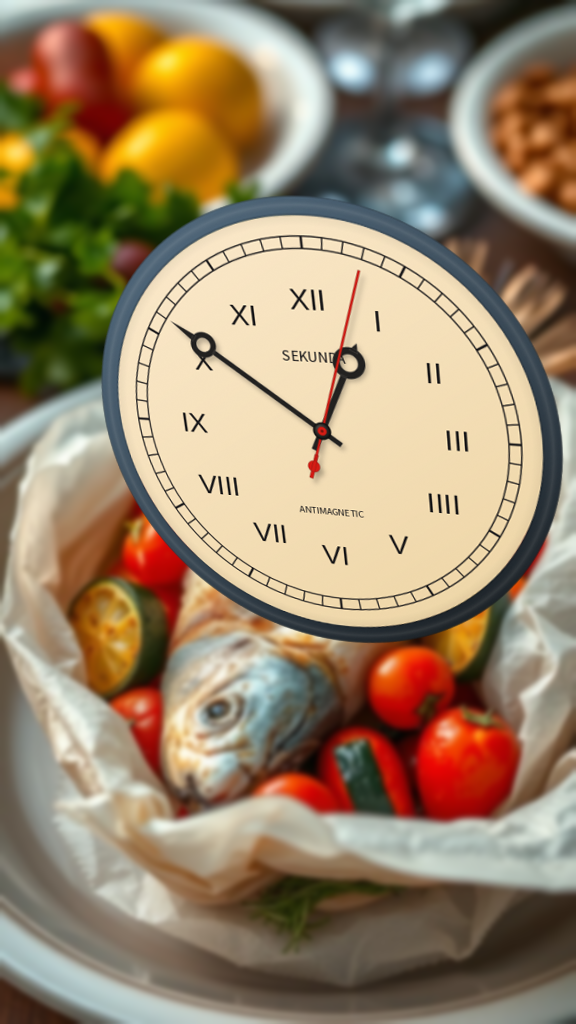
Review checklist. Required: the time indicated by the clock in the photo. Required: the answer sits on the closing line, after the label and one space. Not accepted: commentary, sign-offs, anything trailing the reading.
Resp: 12:51:03
